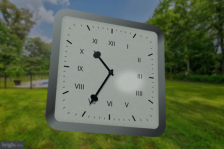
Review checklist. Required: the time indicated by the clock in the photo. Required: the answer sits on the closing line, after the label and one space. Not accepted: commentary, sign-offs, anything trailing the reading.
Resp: 10:35
